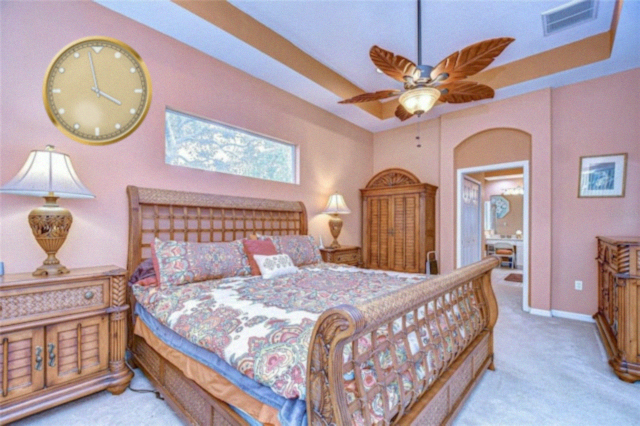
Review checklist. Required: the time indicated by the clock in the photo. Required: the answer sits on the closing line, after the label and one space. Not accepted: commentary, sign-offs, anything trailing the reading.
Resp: 3:58
